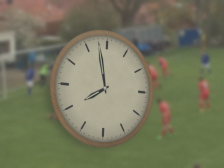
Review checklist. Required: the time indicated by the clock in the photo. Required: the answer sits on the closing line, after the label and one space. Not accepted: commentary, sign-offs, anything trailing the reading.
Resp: 7:58
